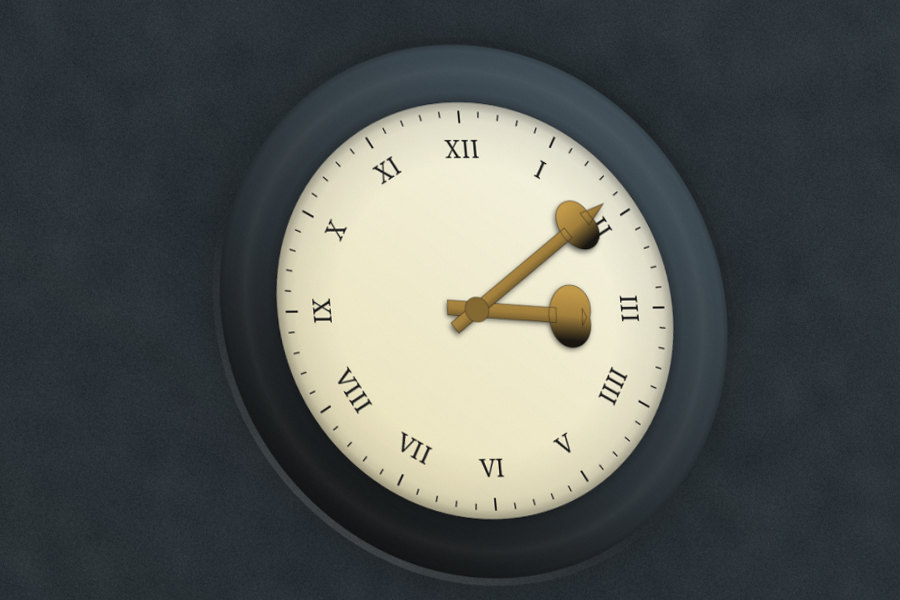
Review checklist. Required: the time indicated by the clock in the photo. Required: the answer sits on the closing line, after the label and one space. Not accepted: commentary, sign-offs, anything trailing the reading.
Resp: 3:09
